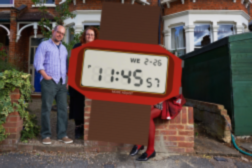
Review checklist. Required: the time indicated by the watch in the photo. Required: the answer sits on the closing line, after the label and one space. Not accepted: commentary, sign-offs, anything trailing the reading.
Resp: 11:45:57
